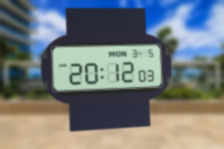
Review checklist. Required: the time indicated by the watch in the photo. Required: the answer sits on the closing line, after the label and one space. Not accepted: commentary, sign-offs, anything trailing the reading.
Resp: 20:12:03
